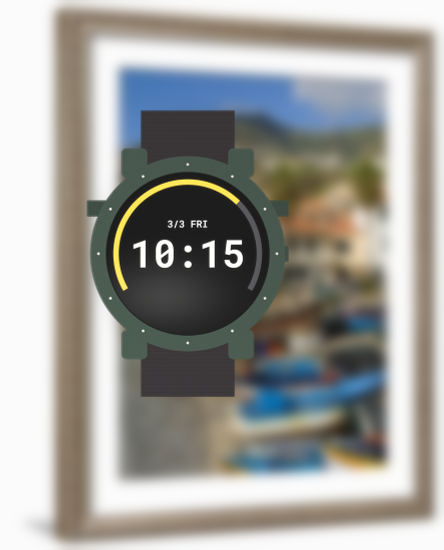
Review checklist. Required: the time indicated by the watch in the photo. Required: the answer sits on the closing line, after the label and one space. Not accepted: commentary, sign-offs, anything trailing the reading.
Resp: 10:15
